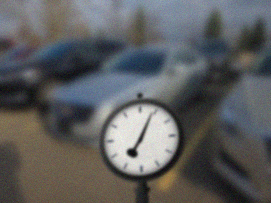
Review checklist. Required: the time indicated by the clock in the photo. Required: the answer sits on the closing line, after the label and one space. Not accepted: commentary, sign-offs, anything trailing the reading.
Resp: 7:04
